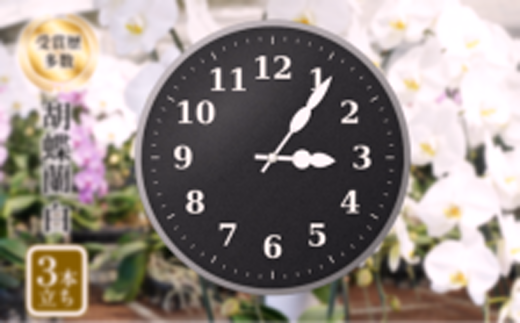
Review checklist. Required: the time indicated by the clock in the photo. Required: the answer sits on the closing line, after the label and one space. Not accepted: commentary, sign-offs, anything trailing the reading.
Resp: 3:06
